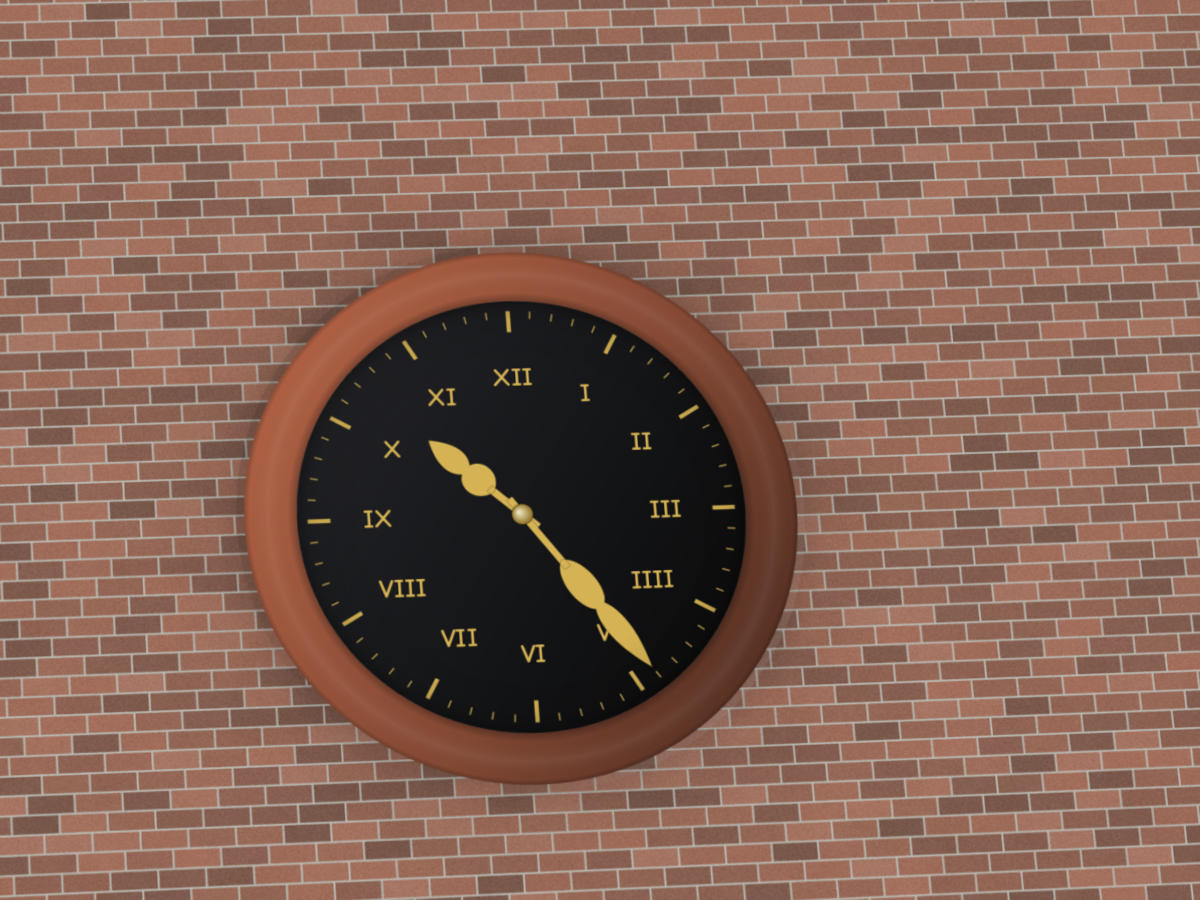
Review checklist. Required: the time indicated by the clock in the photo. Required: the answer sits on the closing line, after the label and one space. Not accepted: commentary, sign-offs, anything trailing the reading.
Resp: 10:24
